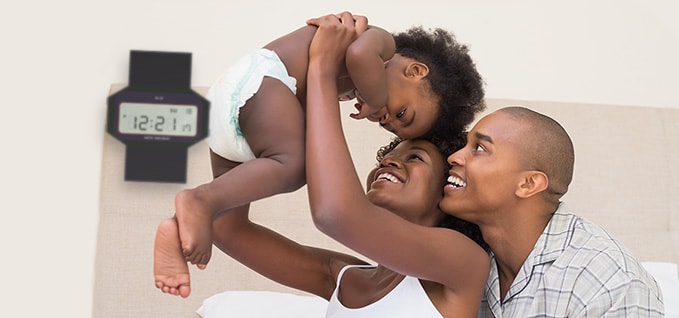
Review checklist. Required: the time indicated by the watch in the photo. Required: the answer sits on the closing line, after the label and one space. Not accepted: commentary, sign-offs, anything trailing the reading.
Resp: 12:21
